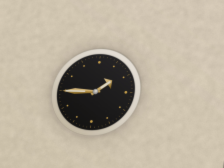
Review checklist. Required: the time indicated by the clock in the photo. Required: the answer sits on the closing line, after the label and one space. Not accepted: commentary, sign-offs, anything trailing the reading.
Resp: 1:45
